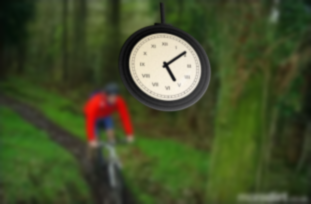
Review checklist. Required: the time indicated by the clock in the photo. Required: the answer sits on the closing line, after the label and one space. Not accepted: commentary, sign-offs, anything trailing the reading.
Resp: 5:09
